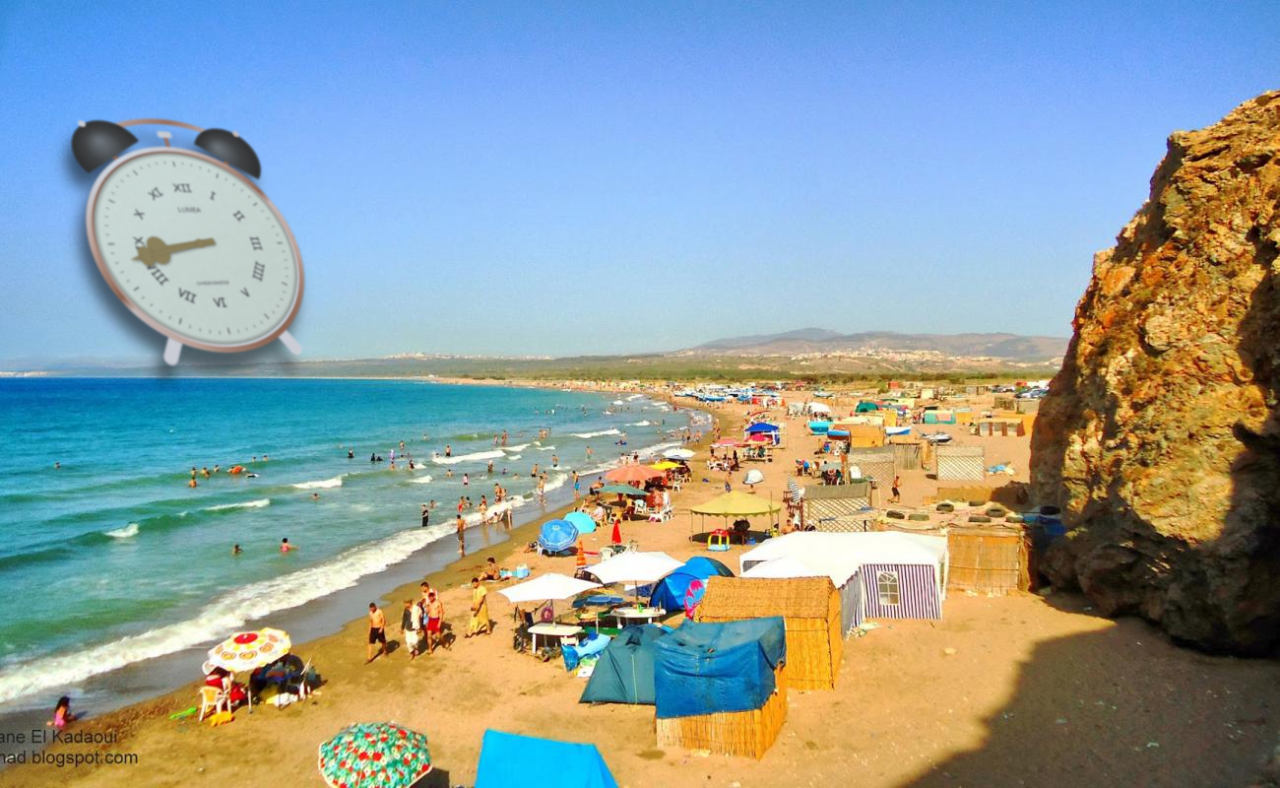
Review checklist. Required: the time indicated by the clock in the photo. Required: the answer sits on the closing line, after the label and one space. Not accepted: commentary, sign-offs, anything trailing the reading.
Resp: 8:43
